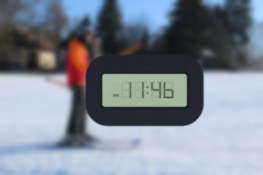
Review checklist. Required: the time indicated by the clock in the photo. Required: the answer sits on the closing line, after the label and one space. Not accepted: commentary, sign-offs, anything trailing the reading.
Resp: 11:46
